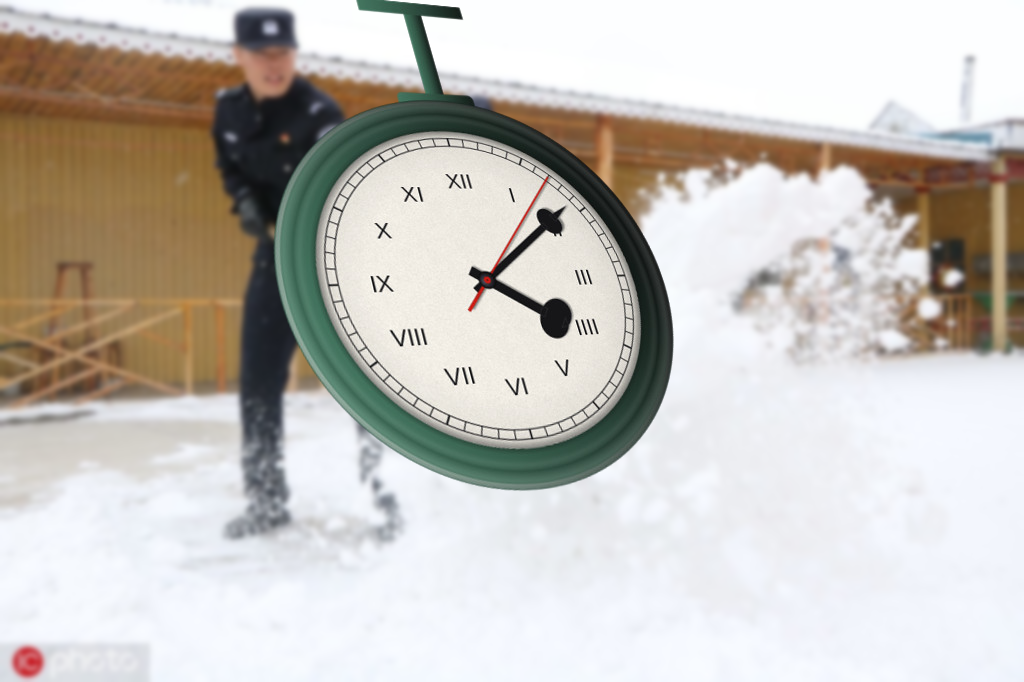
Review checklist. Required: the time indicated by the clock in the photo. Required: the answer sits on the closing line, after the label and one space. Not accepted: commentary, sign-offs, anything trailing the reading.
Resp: 4:09:07
